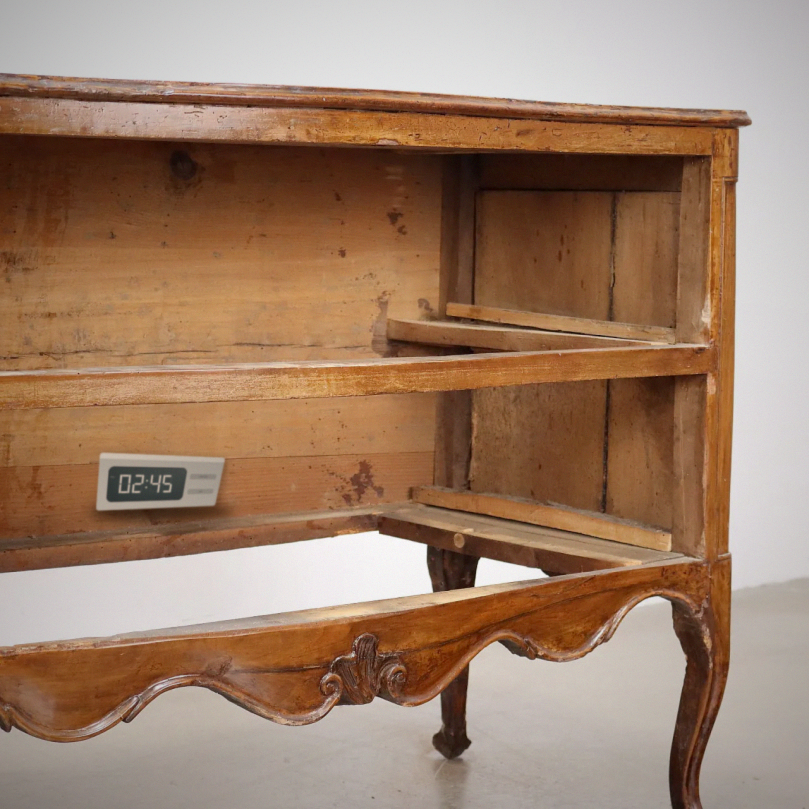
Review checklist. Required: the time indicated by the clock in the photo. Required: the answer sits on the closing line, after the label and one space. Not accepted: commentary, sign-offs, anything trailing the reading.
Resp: 2:45
